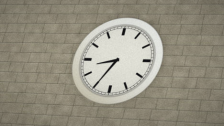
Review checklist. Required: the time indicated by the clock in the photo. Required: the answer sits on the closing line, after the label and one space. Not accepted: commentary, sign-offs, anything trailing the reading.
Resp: 8:35
